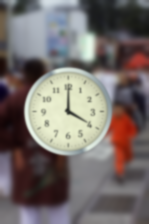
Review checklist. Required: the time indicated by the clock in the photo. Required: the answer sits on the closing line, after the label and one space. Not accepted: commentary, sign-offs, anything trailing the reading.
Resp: 4:00
